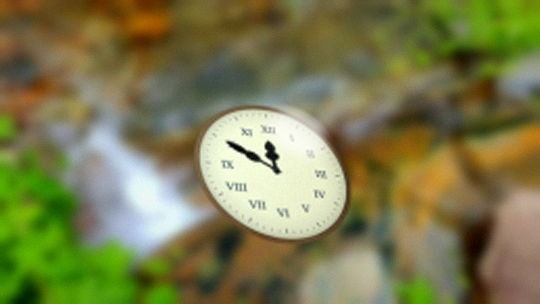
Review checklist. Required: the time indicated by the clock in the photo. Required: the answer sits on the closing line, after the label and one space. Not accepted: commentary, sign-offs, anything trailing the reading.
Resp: 11:50
